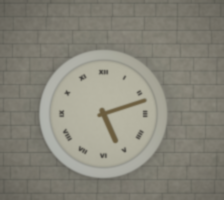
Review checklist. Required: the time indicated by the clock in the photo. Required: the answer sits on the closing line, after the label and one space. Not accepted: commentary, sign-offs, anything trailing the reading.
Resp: 5:12
